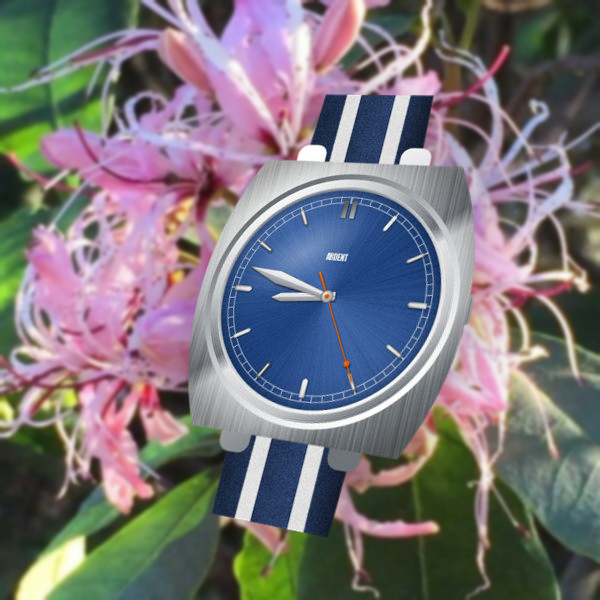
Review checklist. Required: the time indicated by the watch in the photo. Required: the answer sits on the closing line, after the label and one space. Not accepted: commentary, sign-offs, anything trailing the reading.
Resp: 8:47:25
